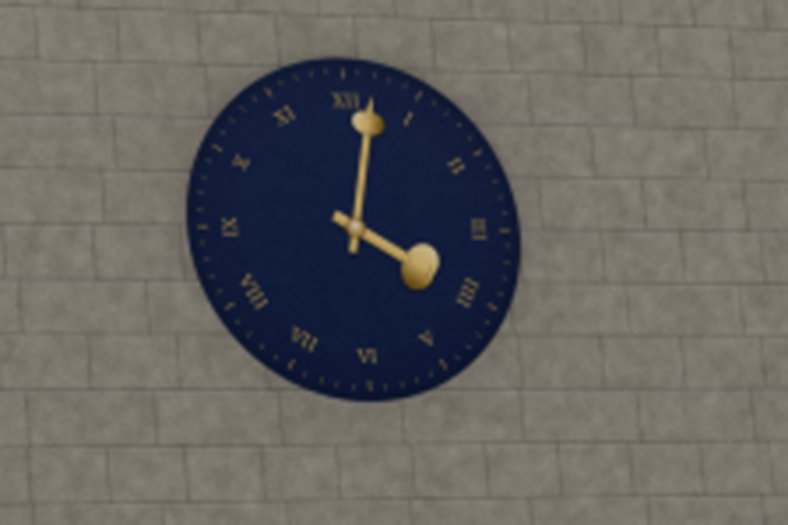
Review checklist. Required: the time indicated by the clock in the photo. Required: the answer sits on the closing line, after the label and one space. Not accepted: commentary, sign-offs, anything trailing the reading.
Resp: 4:02
